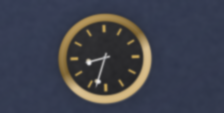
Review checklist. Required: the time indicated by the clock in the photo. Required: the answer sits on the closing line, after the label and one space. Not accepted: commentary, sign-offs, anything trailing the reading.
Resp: 8:33
